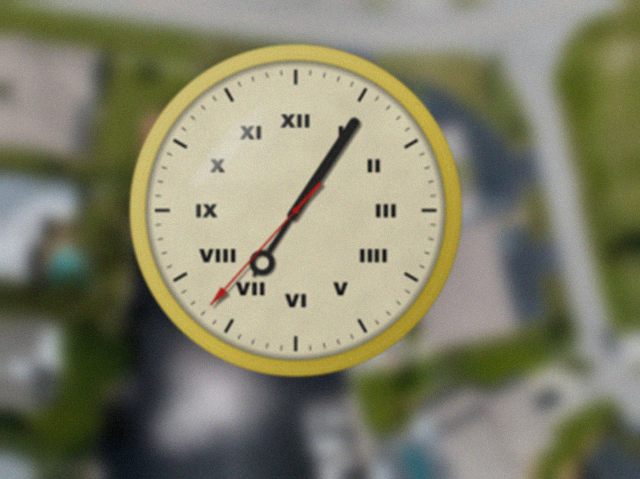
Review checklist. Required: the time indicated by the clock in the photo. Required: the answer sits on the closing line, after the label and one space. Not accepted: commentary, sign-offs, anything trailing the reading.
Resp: 7:05:37
